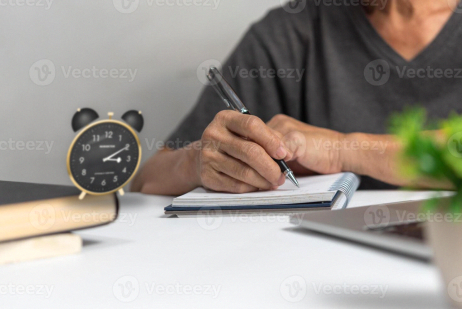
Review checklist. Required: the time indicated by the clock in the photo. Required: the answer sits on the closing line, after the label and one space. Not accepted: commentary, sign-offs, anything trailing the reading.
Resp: 3:10
